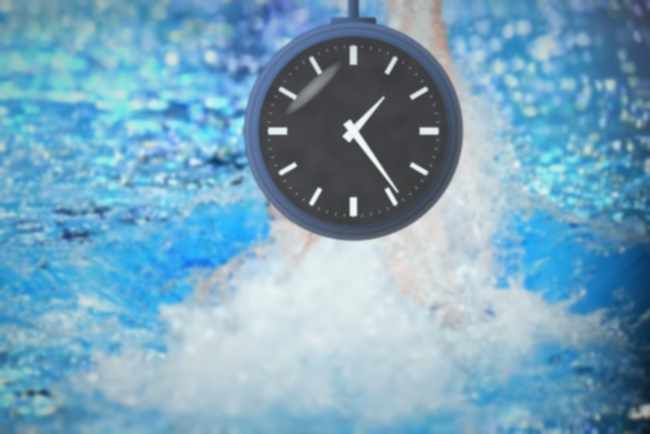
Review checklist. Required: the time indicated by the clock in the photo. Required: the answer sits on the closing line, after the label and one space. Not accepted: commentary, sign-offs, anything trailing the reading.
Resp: 1:24
